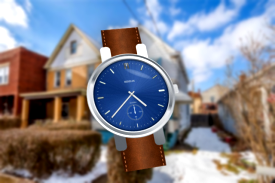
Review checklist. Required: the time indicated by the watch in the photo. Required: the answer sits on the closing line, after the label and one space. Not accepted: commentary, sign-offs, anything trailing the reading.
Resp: 4:38
